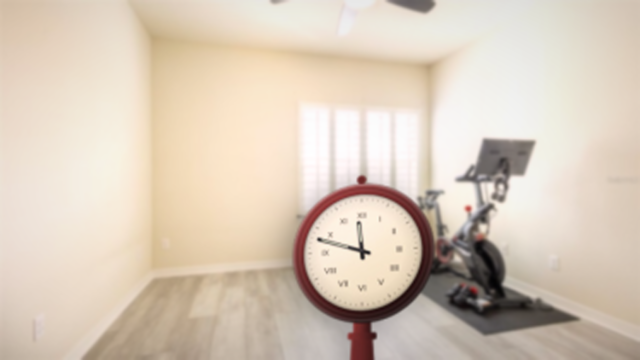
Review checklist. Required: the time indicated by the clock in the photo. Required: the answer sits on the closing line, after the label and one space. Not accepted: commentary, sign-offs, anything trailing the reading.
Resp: 11:48
